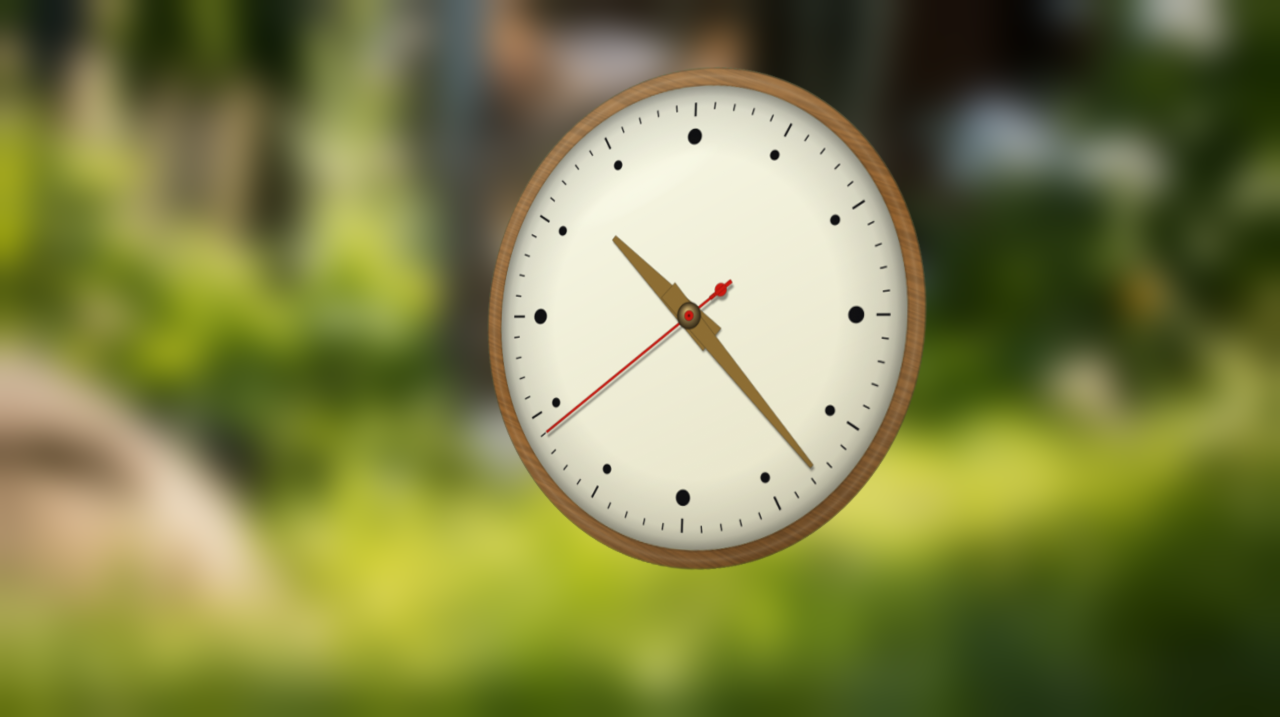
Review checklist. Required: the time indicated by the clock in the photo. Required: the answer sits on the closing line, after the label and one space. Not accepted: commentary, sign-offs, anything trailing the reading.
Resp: 10:22:39
